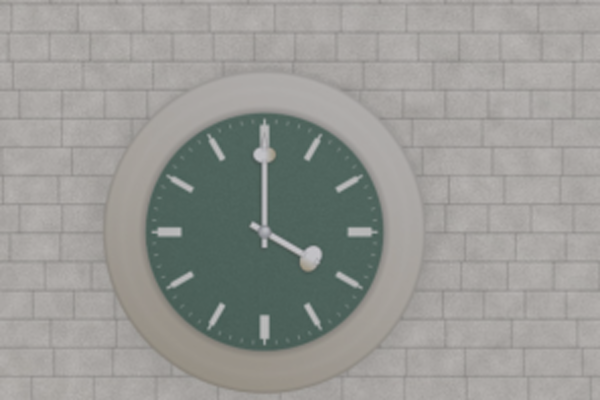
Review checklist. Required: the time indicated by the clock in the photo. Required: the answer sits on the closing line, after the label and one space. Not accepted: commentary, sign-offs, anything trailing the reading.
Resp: 4:00
